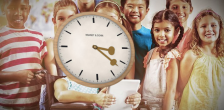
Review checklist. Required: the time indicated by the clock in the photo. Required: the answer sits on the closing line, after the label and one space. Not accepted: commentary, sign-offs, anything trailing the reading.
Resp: 3:22
